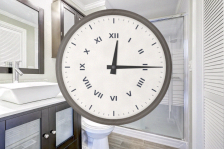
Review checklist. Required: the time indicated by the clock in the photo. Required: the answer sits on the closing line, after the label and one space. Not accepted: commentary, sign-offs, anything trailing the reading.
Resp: 12:15
